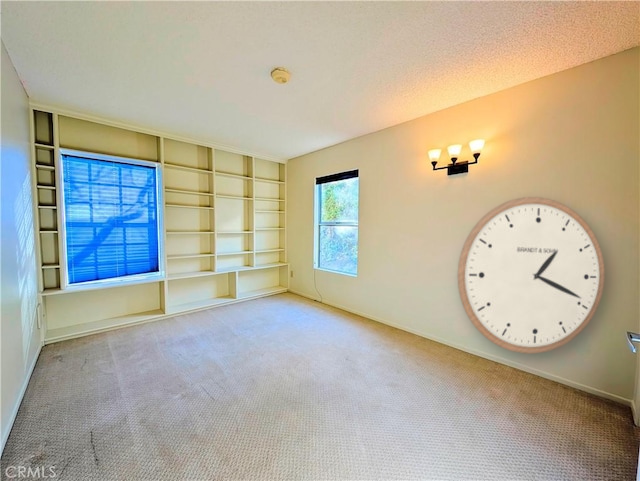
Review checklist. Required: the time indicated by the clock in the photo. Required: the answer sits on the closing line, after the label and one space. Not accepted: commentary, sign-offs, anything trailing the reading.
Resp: 1:19
